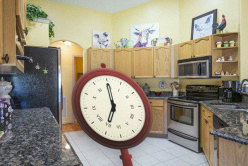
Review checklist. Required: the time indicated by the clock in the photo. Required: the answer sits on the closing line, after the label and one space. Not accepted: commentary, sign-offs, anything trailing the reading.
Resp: 7:00
